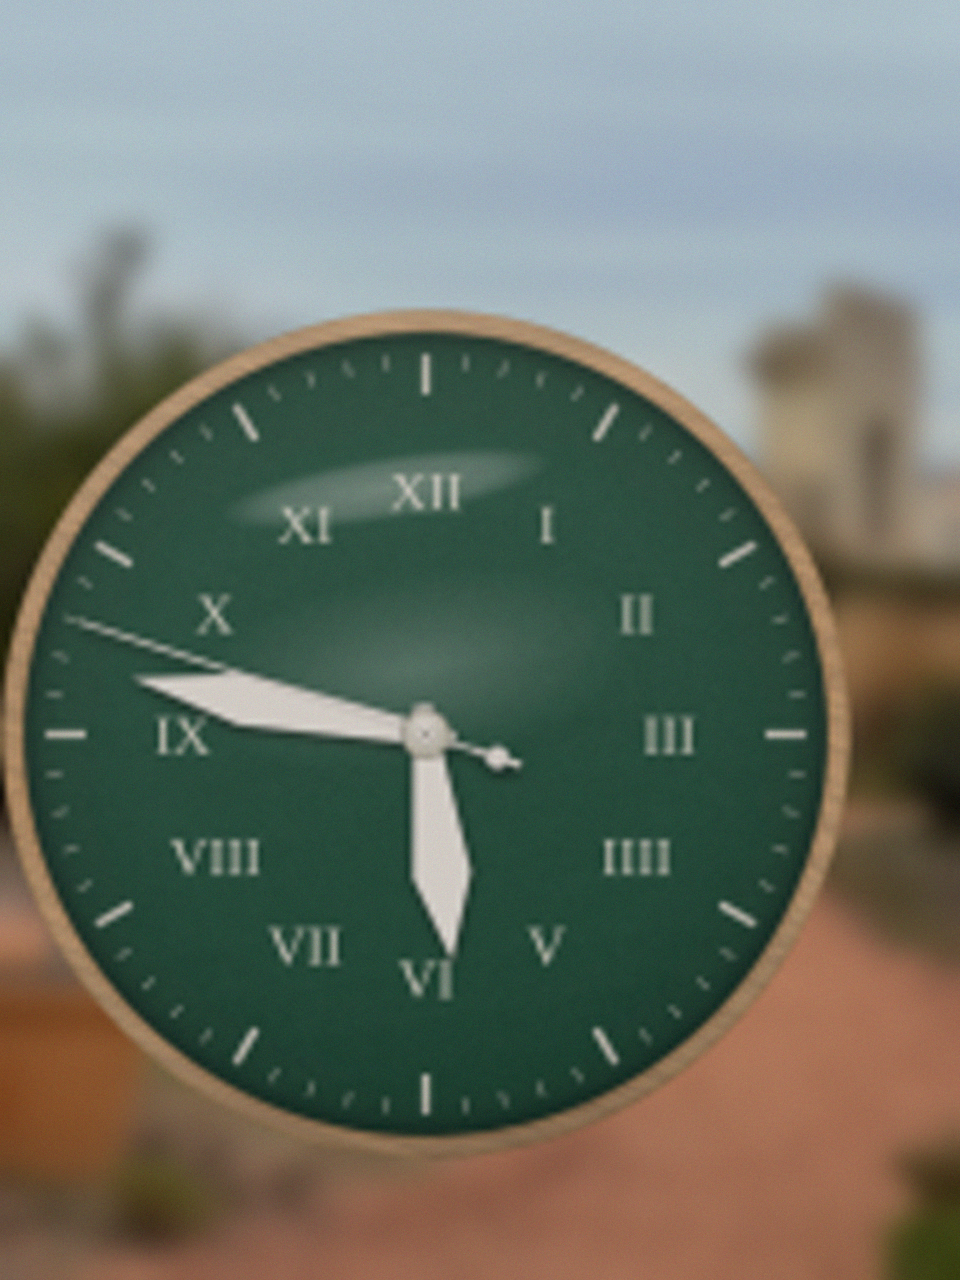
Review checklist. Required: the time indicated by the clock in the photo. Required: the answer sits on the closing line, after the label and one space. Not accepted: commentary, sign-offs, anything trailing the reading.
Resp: 5:46:48
